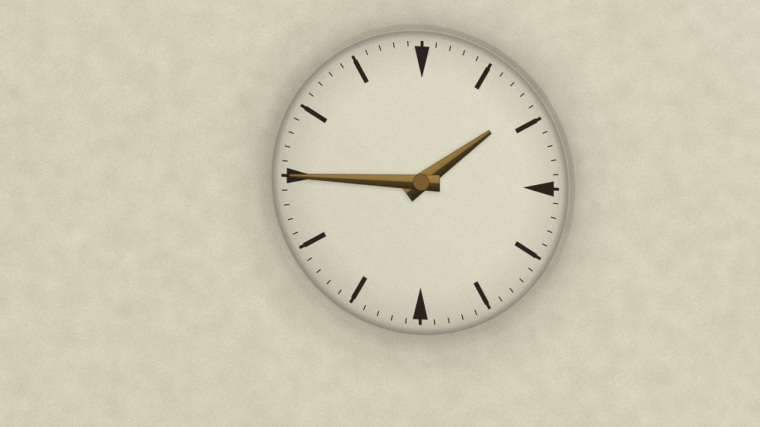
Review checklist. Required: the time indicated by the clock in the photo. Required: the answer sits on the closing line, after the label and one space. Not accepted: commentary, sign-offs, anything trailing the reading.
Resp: 1:45
